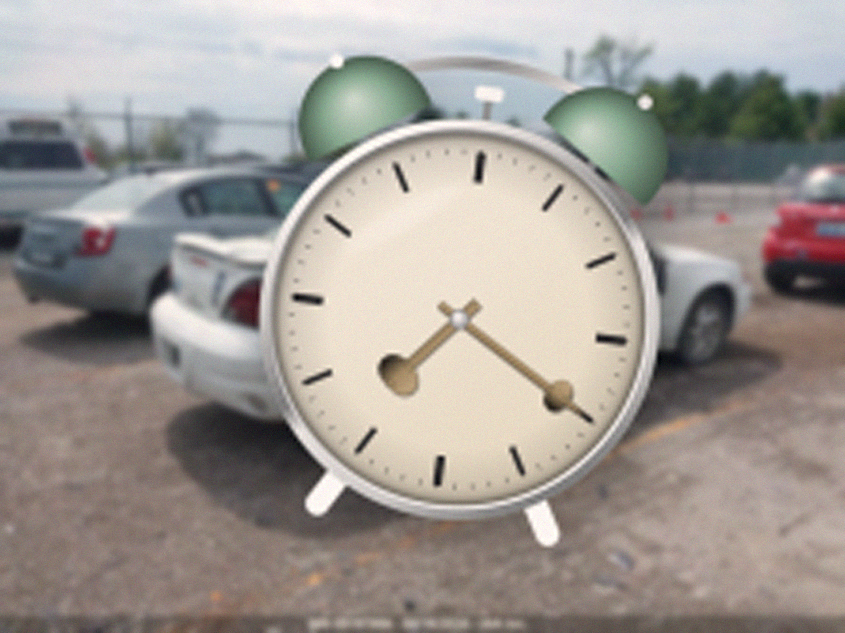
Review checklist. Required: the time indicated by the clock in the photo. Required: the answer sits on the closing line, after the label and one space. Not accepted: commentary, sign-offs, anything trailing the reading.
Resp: 7:20
